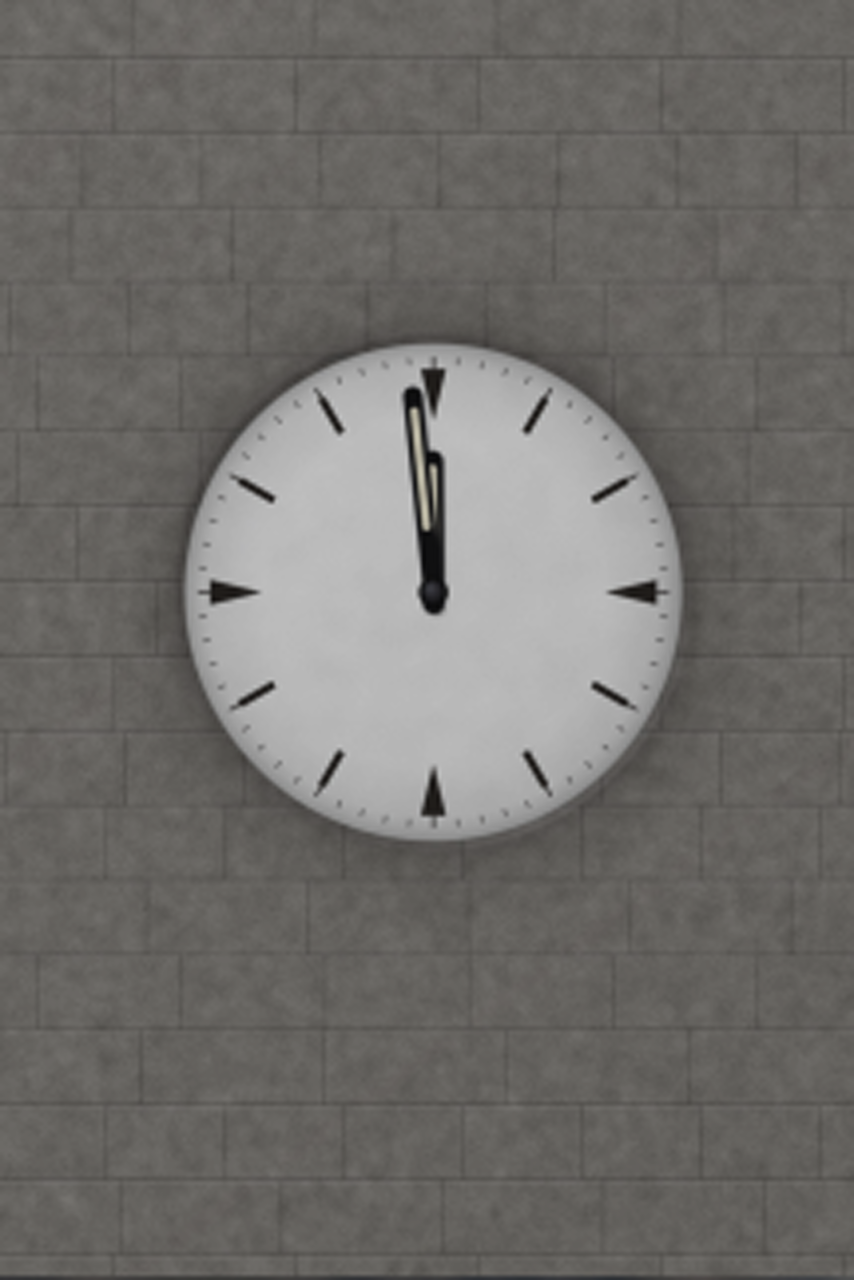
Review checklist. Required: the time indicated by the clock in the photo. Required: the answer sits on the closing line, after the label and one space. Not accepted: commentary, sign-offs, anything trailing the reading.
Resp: 11:59
